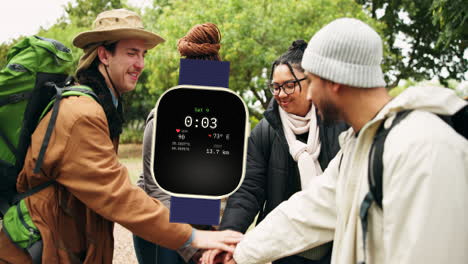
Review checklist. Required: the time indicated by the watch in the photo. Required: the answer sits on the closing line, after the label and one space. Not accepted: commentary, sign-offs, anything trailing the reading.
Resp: 0:03
